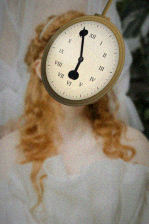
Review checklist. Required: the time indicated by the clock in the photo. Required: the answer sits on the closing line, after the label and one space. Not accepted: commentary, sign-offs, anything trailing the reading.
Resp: 5:56
